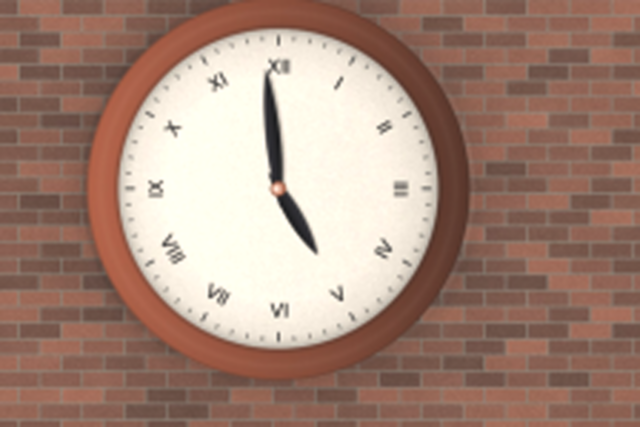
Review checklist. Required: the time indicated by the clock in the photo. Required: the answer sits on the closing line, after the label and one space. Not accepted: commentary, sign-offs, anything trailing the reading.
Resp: 4:59
